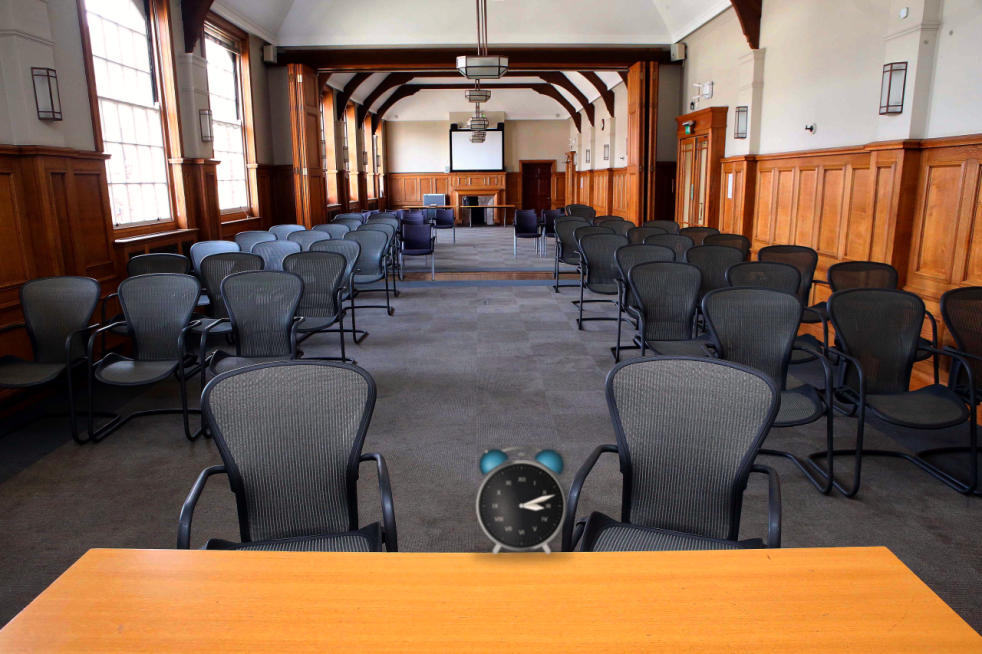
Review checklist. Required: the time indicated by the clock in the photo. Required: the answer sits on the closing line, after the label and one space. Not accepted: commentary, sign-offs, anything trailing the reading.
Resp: 3:12
